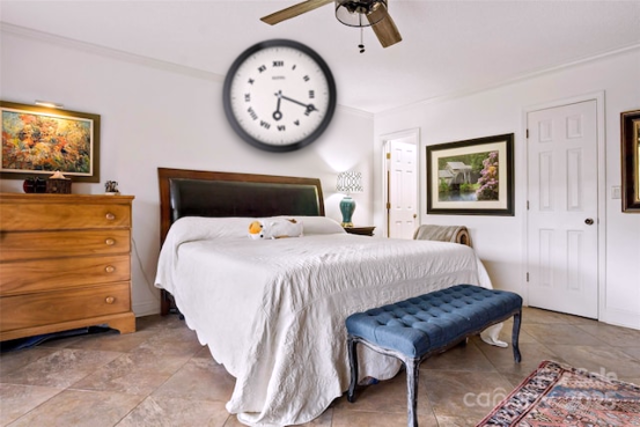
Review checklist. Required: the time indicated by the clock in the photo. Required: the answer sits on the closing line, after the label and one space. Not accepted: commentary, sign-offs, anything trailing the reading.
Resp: 6:19
